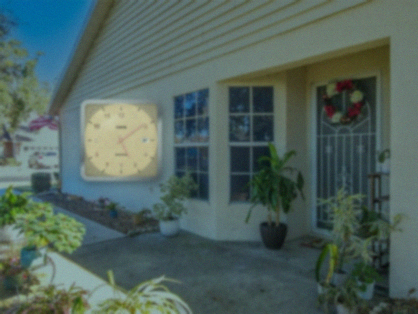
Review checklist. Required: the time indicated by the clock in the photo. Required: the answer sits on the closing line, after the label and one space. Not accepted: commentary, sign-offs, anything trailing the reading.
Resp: 5:09
